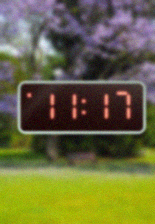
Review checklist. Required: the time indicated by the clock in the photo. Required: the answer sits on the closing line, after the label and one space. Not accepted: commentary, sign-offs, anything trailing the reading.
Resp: 11:17
